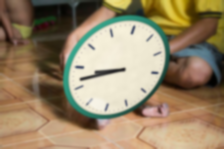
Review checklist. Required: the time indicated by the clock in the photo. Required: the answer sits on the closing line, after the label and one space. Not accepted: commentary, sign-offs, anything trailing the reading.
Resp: 8:42
